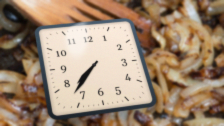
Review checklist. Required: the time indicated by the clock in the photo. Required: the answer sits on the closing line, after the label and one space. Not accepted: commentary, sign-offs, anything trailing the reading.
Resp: 7:37
